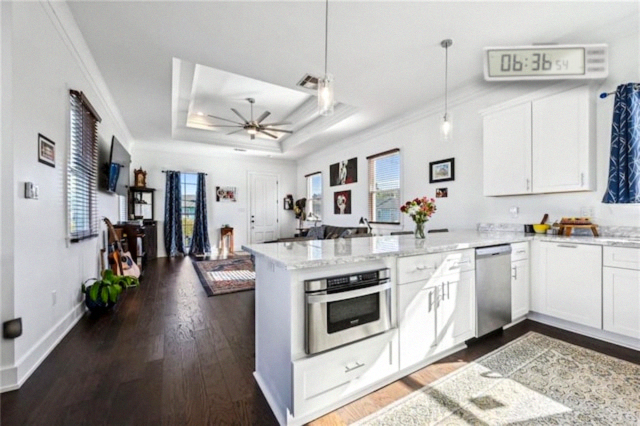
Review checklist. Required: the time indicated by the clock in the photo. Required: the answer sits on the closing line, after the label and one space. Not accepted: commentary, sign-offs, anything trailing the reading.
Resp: 6:36
